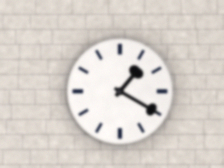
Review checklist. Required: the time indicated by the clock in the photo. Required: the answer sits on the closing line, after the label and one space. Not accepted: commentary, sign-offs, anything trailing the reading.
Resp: 1:20
